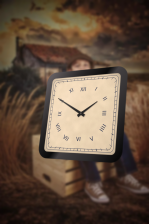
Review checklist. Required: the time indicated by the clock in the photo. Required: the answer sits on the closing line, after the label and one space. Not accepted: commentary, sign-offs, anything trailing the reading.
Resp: 1:50
